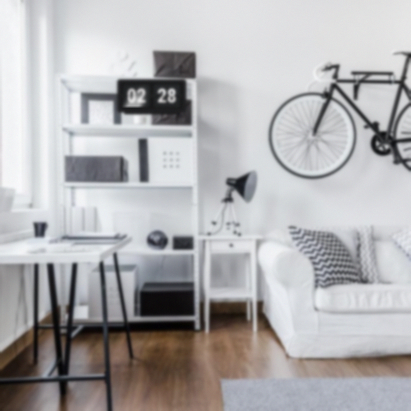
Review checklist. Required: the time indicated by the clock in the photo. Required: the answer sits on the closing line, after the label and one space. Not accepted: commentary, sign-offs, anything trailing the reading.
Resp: 2:28
